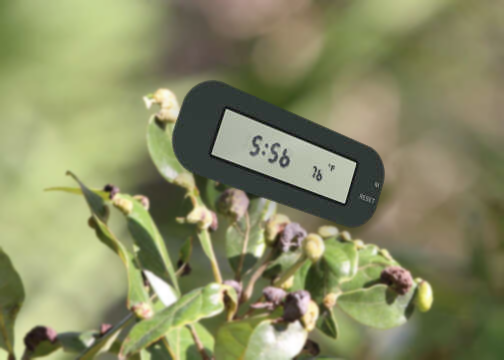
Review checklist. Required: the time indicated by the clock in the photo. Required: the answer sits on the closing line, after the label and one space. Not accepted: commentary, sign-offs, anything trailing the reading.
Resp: 5:56
